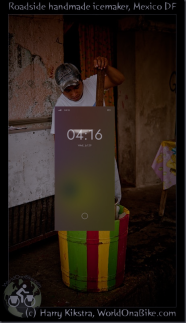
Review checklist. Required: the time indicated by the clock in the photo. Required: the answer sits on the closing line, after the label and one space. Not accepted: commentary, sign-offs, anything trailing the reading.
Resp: 4:16
